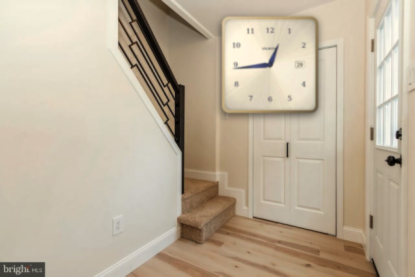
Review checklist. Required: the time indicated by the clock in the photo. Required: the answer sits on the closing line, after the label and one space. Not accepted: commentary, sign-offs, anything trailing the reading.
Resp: 12:44
